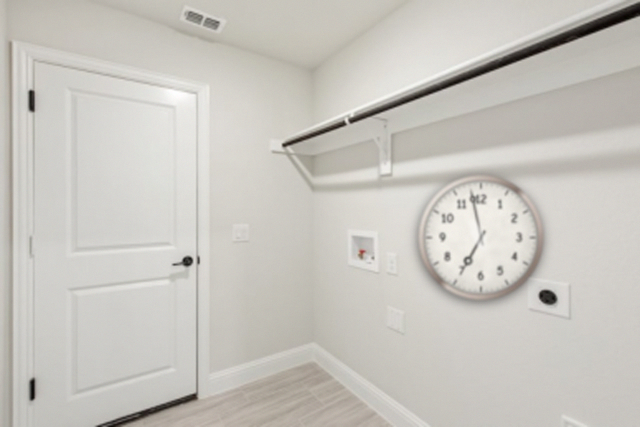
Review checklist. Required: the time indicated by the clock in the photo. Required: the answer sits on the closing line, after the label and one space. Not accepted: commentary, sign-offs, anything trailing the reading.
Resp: 6:58
